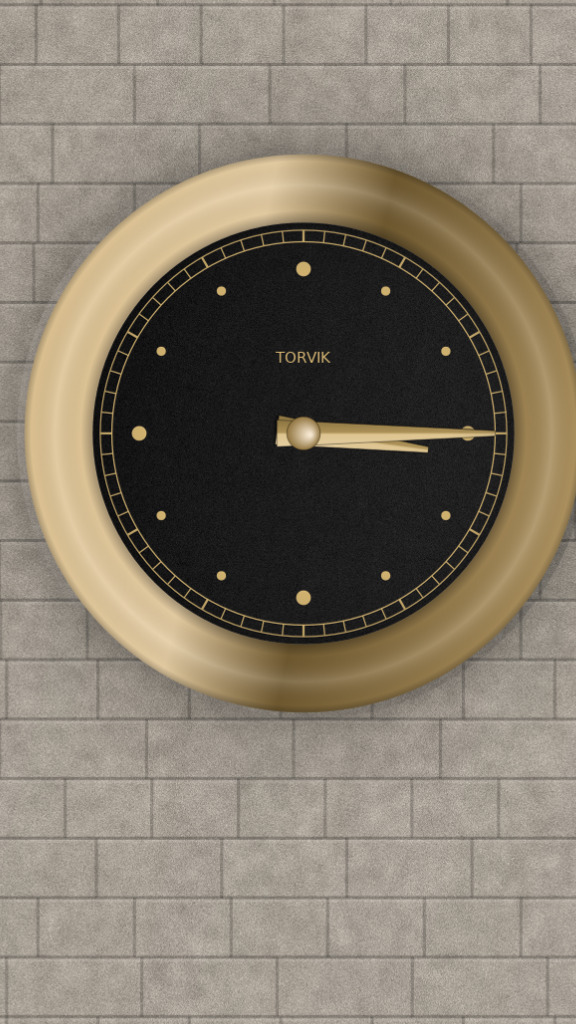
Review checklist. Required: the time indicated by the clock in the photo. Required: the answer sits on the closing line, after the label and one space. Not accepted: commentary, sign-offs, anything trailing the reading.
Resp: 3:15
